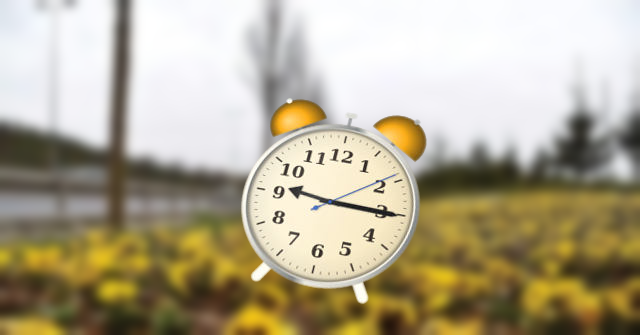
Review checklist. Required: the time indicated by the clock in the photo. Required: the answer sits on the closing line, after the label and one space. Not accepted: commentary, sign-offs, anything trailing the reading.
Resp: 9:15:09
